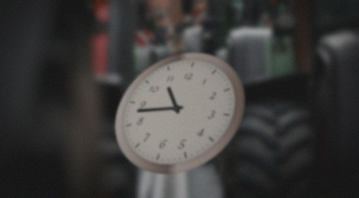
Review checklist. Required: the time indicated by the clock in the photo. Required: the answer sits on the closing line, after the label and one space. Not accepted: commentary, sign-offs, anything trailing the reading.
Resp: 10:43
